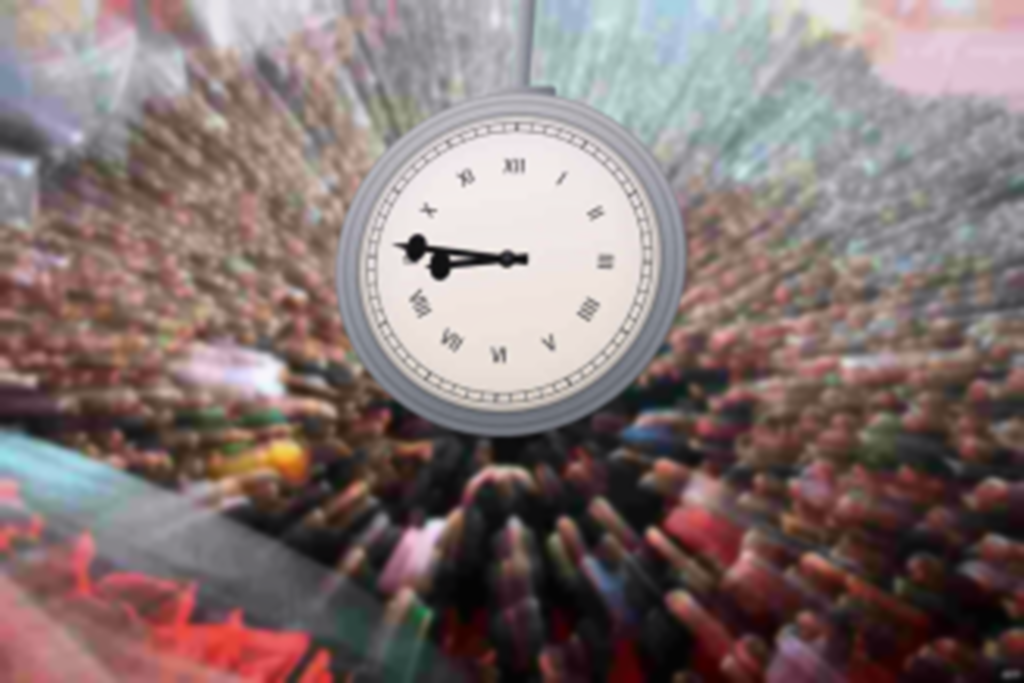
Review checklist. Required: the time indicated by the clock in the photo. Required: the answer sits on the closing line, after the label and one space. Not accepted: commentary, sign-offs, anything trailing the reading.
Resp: 8:46
